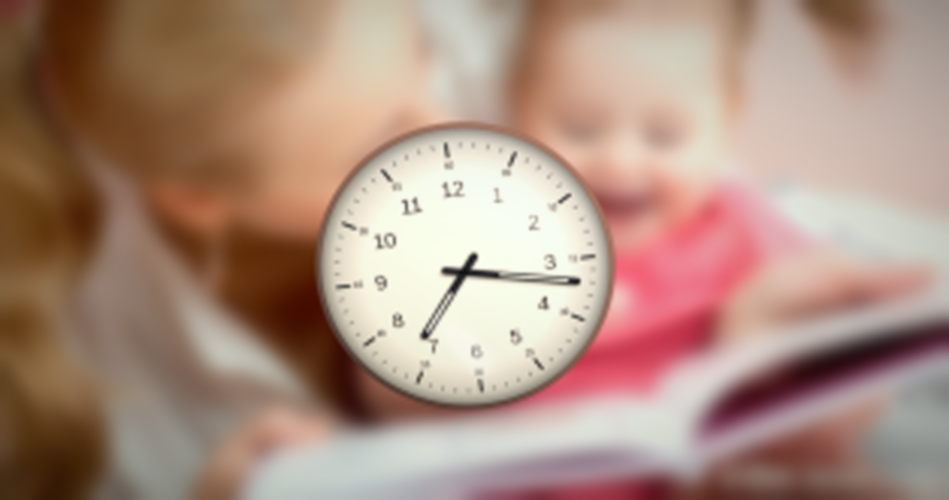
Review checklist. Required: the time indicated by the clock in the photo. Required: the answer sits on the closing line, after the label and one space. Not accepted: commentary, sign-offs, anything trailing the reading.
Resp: 7:17
